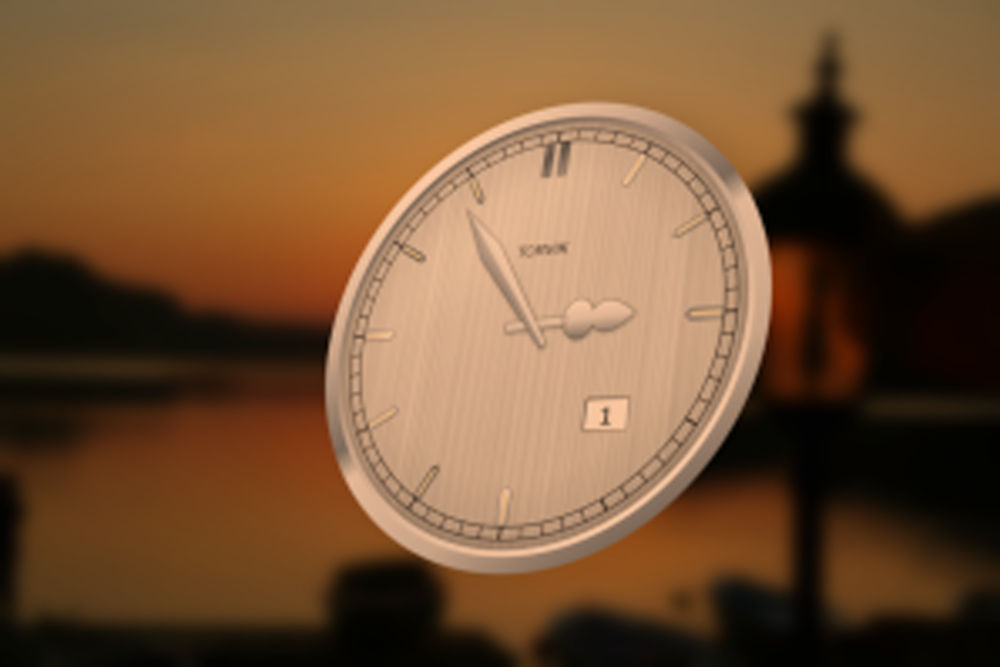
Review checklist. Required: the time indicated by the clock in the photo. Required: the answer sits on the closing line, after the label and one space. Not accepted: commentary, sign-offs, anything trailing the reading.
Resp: 2:54
